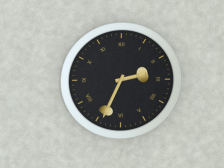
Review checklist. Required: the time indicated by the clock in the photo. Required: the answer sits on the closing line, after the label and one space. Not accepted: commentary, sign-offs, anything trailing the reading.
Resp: 2:34
